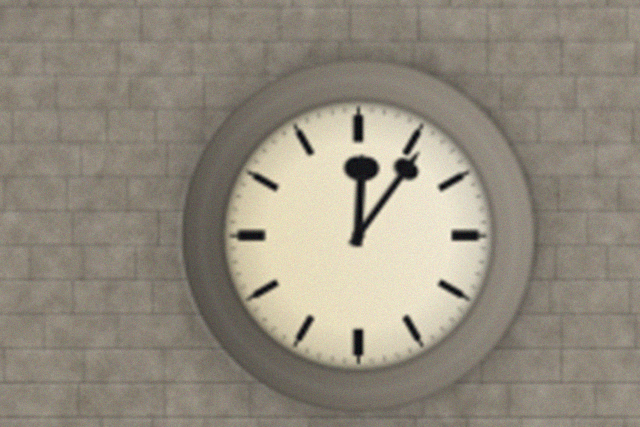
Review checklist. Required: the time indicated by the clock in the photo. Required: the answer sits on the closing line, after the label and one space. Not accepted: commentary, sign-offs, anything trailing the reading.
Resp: 12:06
